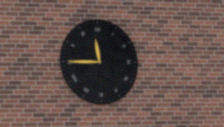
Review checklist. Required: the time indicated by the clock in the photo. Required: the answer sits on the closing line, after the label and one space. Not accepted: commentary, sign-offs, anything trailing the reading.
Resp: 11:45
